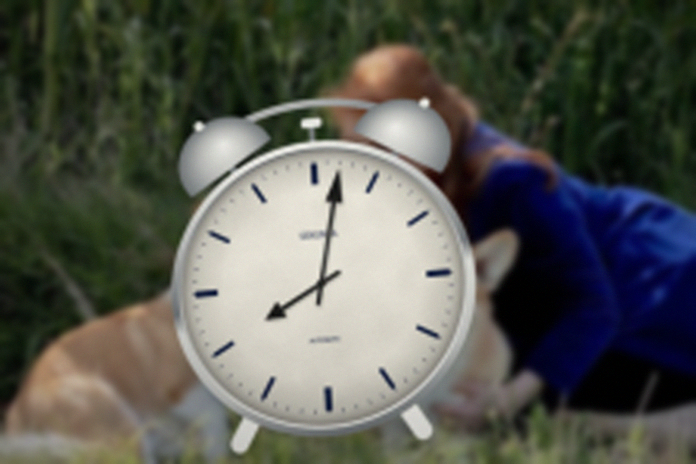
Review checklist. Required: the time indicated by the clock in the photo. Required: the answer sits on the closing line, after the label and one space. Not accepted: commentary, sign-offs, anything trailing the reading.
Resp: 8:02
